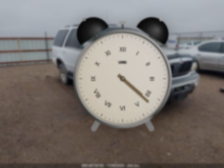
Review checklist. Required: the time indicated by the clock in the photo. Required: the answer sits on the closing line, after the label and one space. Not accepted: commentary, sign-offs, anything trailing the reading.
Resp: 4:22
